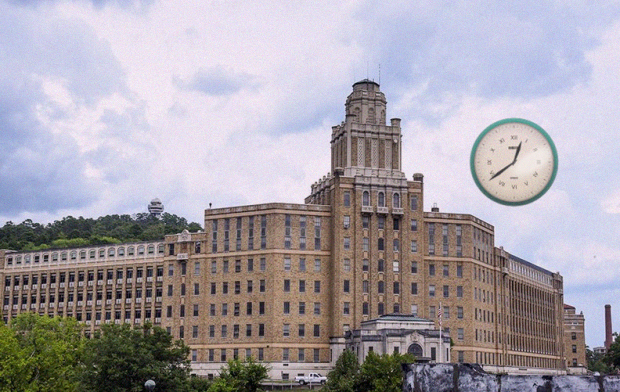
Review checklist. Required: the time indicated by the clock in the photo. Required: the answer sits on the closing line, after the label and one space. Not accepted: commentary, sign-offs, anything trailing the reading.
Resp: 12:39
